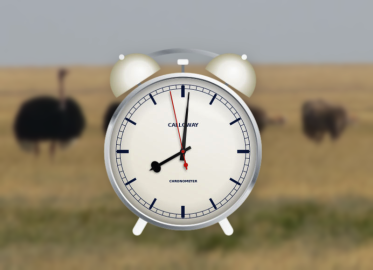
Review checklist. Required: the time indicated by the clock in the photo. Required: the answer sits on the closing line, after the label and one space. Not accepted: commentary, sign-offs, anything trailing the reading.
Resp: 8:00:58
